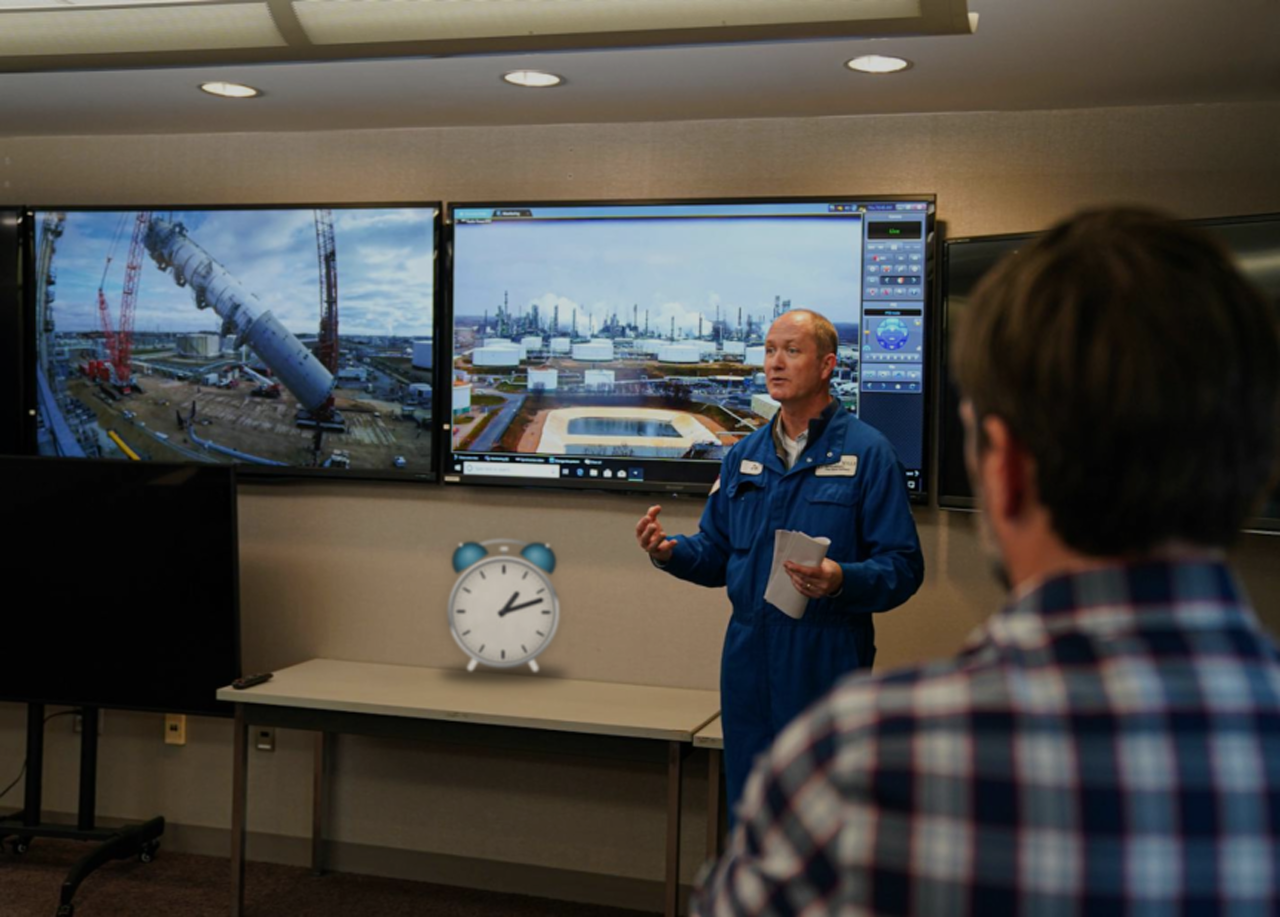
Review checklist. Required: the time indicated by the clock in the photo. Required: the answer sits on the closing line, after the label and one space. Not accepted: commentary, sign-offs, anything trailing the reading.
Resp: 1:12
